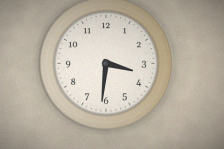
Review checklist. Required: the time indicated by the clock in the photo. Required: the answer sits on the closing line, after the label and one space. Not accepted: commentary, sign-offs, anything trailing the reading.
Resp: 3:31
